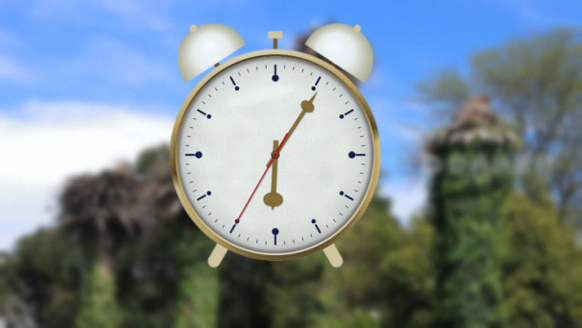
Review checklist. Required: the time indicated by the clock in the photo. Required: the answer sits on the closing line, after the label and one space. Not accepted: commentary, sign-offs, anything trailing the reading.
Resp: 6:05:35
